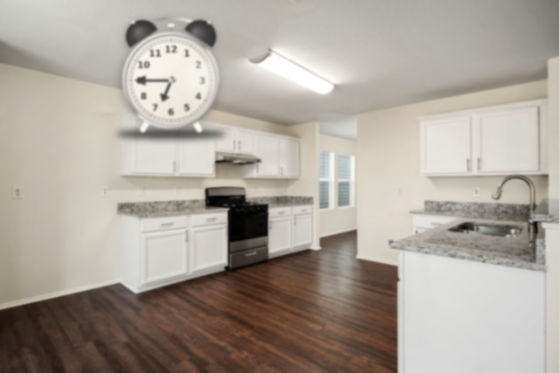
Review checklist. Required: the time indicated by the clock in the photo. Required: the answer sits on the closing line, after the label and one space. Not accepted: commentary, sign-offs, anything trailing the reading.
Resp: 6:45
